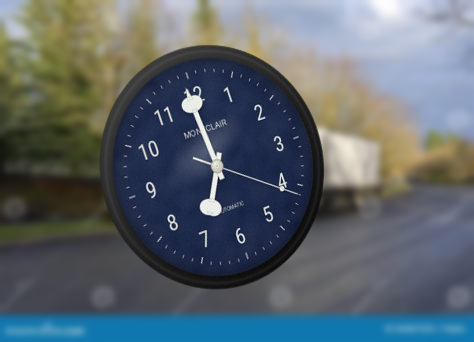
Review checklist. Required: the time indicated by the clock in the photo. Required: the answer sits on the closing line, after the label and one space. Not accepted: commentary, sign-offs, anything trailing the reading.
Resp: 6:59:21
